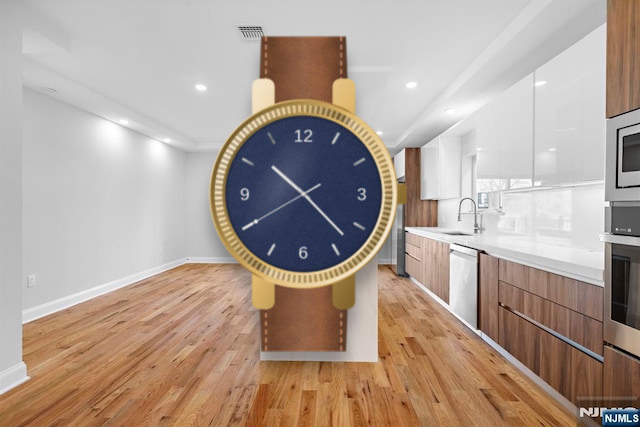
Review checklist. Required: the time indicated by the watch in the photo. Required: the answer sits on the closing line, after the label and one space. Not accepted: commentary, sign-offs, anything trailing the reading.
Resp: 10:22:40
